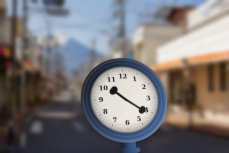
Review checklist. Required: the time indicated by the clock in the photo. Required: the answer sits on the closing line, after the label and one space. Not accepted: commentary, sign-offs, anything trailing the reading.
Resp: 10:21
